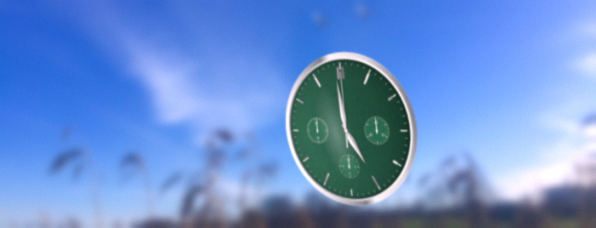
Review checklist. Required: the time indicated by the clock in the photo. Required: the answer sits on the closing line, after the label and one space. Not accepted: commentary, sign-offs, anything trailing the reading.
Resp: 4:59
